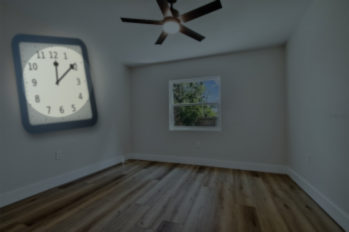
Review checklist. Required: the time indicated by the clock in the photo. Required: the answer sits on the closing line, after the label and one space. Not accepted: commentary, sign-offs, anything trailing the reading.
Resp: 12:09
